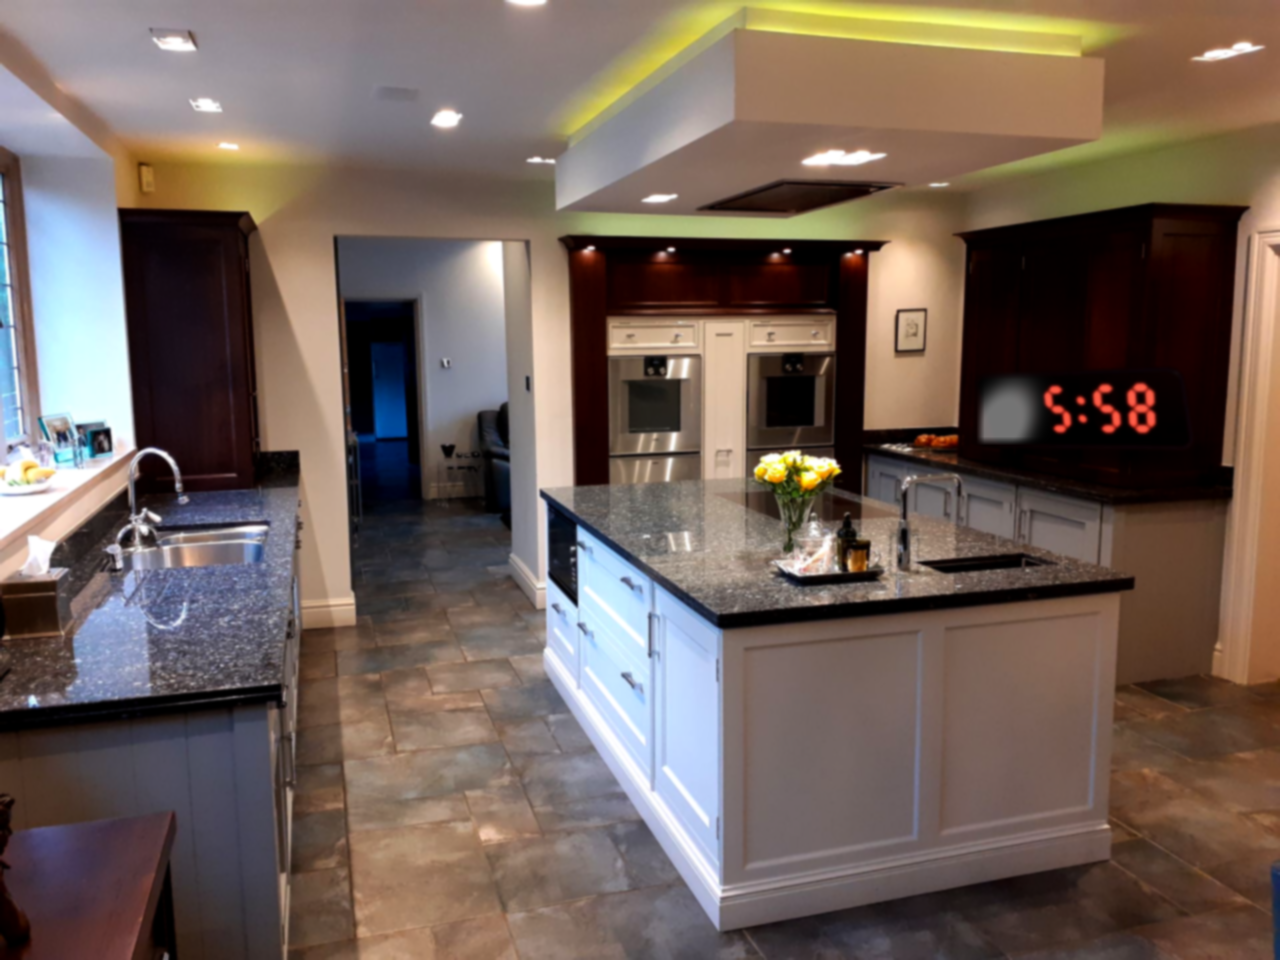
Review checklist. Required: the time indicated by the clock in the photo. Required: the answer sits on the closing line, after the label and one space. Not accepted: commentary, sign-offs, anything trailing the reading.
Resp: 5:58
